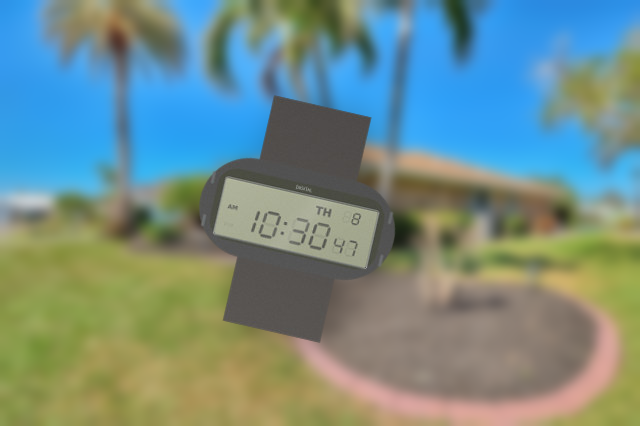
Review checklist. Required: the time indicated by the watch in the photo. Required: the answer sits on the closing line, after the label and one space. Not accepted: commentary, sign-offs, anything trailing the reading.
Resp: 10:30:47
